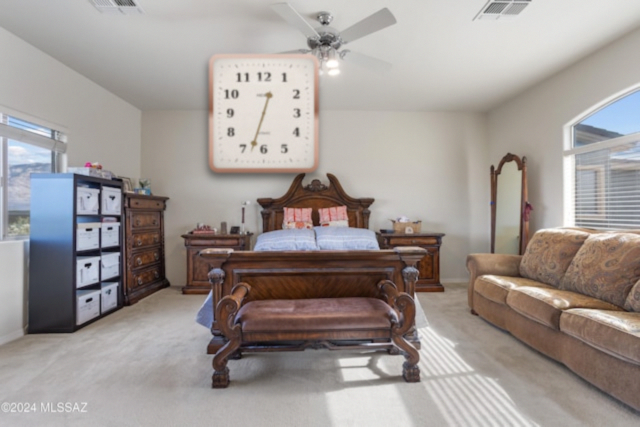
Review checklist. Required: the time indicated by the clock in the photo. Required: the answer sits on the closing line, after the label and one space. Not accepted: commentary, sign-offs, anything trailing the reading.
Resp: 12:33
